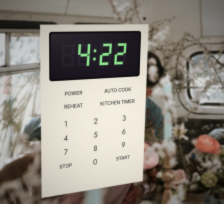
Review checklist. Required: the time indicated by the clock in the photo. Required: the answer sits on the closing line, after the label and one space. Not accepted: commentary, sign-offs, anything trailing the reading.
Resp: 4:22
